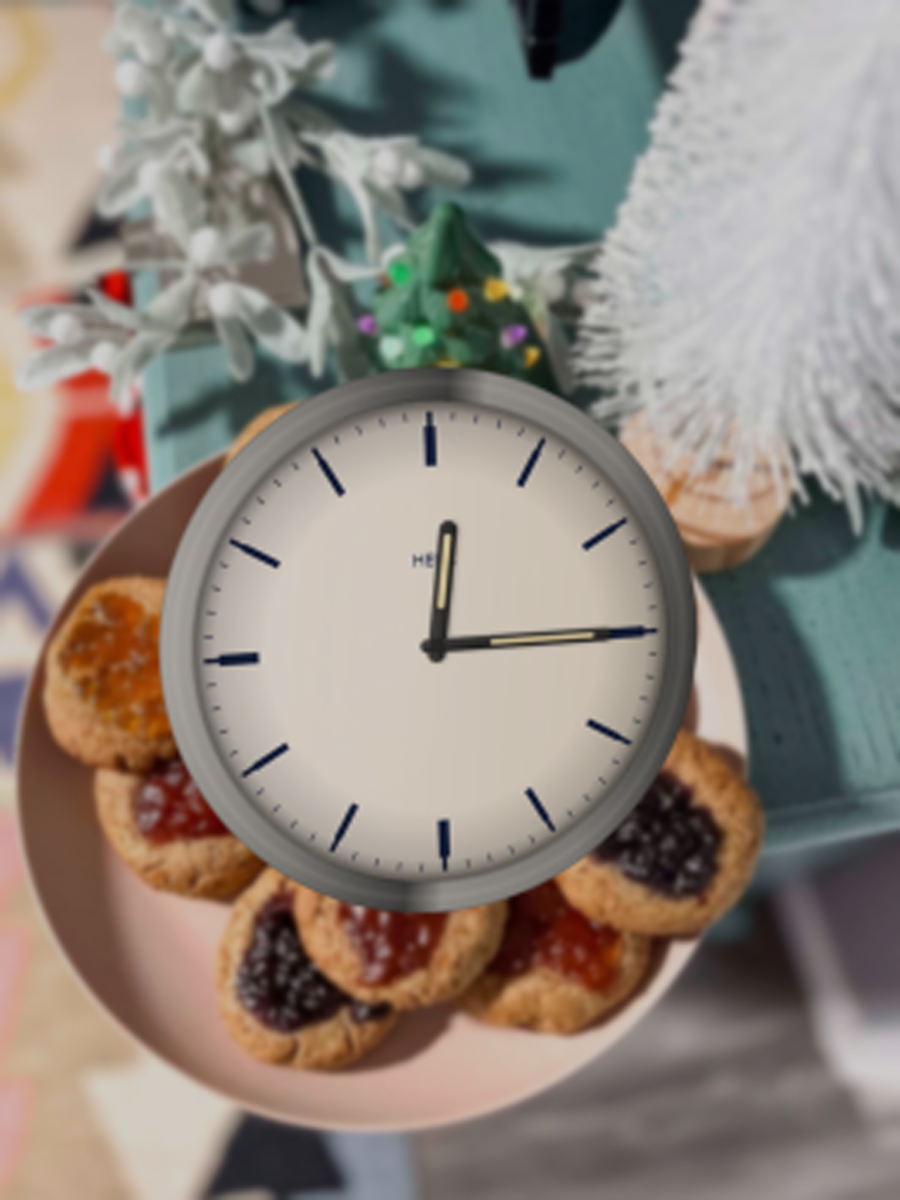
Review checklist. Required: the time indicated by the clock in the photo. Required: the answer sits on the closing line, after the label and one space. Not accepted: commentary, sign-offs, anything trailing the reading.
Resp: 12:15
